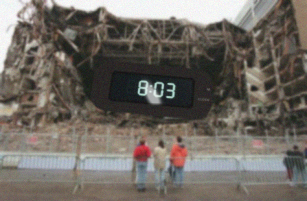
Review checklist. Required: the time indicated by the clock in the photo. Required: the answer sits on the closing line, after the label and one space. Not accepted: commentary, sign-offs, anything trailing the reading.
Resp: 8:03
